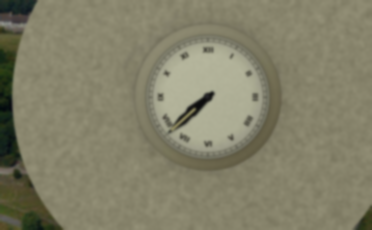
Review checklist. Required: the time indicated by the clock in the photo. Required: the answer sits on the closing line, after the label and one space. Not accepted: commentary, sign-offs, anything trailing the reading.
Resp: 7:38
